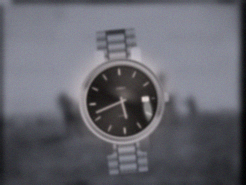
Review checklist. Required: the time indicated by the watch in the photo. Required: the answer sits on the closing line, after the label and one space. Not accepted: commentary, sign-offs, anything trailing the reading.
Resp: 5:42
